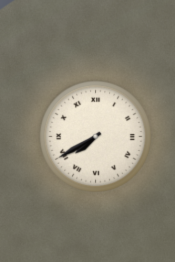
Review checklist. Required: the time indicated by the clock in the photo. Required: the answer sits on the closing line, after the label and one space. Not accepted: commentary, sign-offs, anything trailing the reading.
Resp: 7:40
